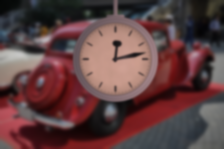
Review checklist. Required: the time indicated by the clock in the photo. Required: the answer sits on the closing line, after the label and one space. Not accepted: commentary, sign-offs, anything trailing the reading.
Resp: 12:13
